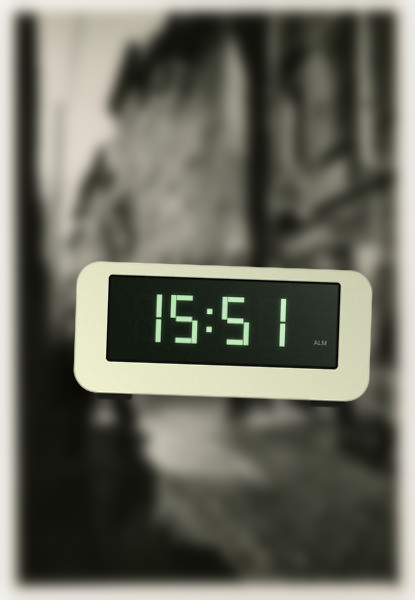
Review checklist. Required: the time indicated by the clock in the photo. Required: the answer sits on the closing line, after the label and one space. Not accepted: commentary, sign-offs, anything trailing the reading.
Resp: 15:51
